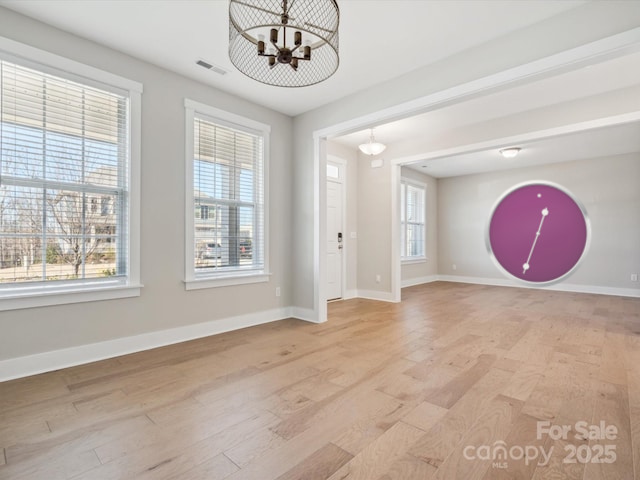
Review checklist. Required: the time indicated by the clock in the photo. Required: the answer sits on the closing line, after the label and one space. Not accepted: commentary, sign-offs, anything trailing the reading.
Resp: 12:33
